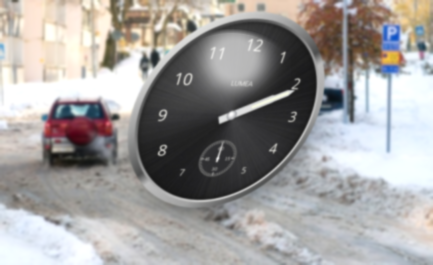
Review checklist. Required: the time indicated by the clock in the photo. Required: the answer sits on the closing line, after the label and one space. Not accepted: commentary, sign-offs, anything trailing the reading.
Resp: 2:11
